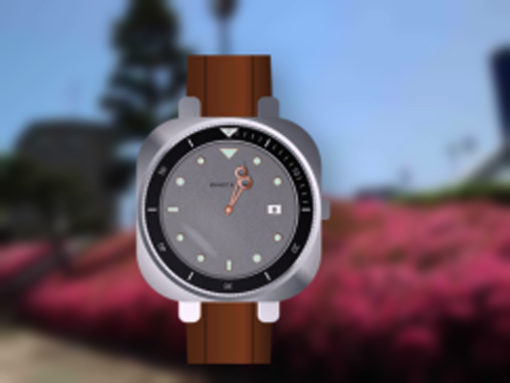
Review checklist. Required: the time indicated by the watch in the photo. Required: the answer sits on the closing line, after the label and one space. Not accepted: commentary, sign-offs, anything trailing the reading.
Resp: 1:03
